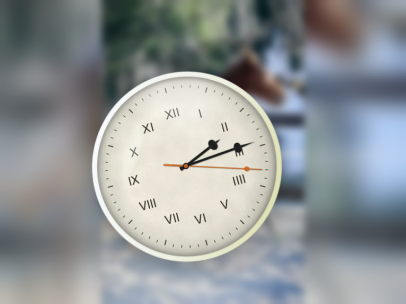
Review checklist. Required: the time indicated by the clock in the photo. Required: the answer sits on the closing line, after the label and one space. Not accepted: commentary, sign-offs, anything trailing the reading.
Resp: 2:14:18
